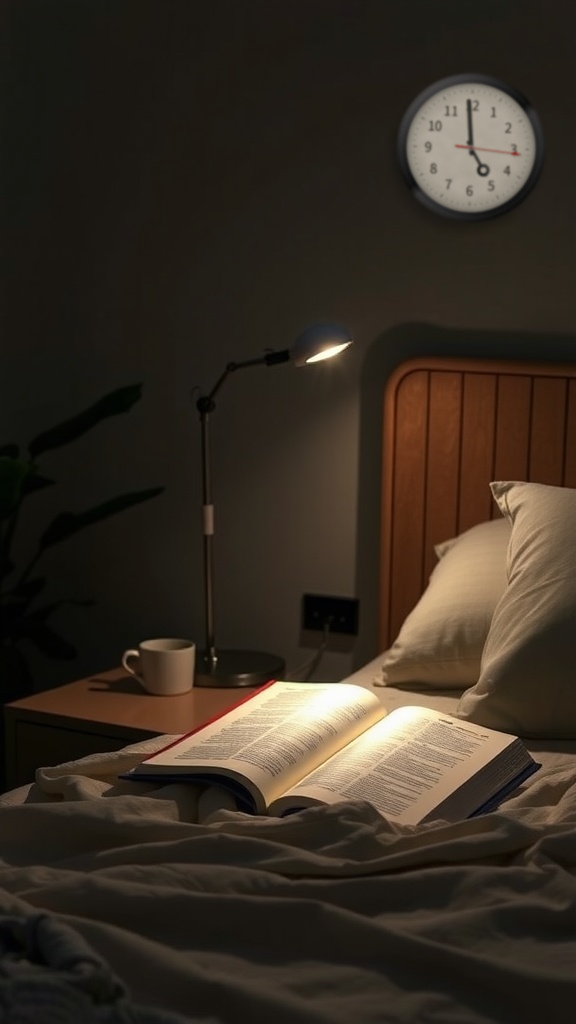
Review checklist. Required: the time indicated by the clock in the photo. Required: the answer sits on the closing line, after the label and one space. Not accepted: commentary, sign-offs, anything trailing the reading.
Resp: 4:59:16
